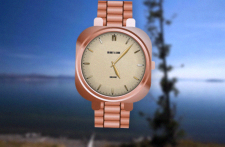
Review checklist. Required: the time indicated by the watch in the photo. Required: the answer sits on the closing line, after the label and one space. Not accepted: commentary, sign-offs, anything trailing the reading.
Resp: 5:07
